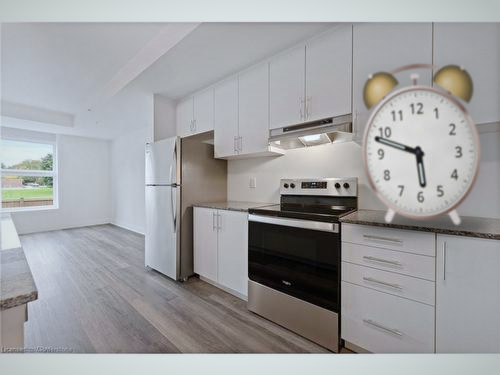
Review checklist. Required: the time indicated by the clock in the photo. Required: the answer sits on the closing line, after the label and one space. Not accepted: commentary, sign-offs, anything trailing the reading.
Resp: 5:48
